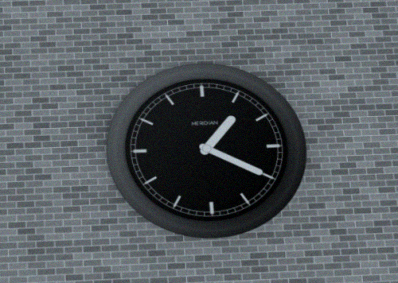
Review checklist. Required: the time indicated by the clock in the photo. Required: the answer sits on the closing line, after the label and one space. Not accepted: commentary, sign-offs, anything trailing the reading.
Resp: 1:20
